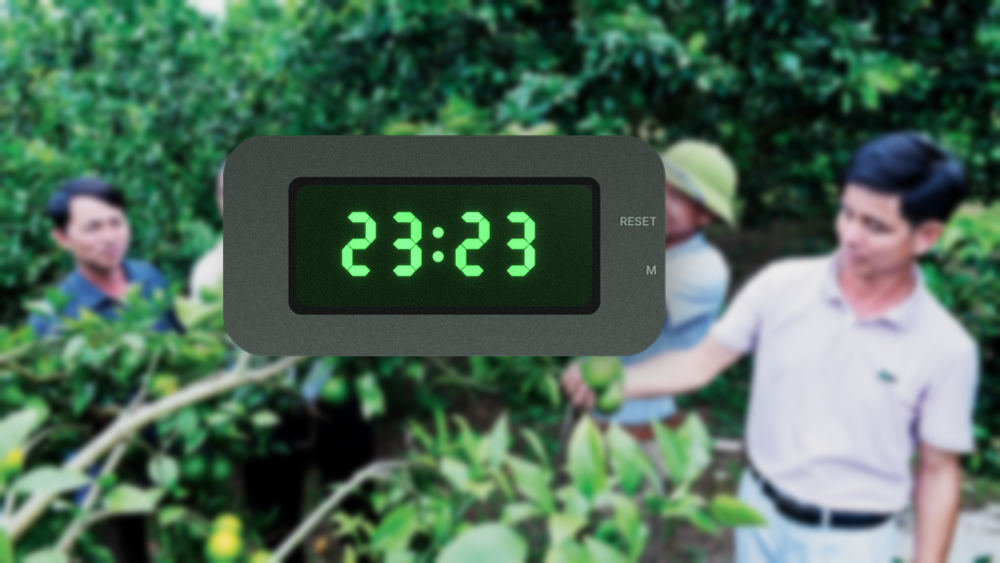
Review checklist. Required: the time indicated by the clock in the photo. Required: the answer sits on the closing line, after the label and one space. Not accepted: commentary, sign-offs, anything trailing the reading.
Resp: 23:23
